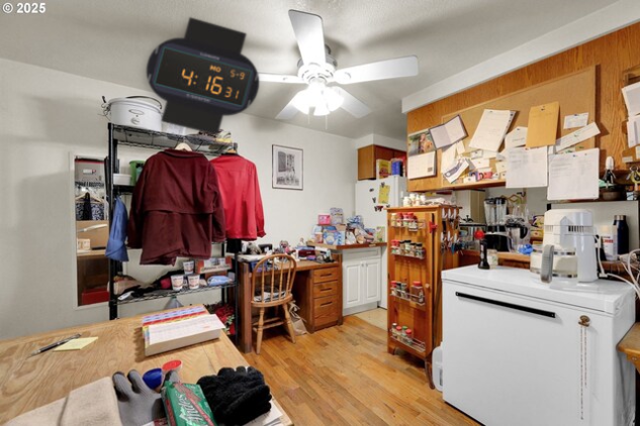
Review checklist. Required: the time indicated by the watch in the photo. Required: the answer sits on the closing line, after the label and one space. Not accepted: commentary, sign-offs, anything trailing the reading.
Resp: 4:16:31
